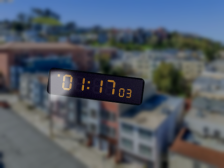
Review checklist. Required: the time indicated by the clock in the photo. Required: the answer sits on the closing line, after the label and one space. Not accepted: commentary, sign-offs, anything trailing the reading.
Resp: 1:17:03
